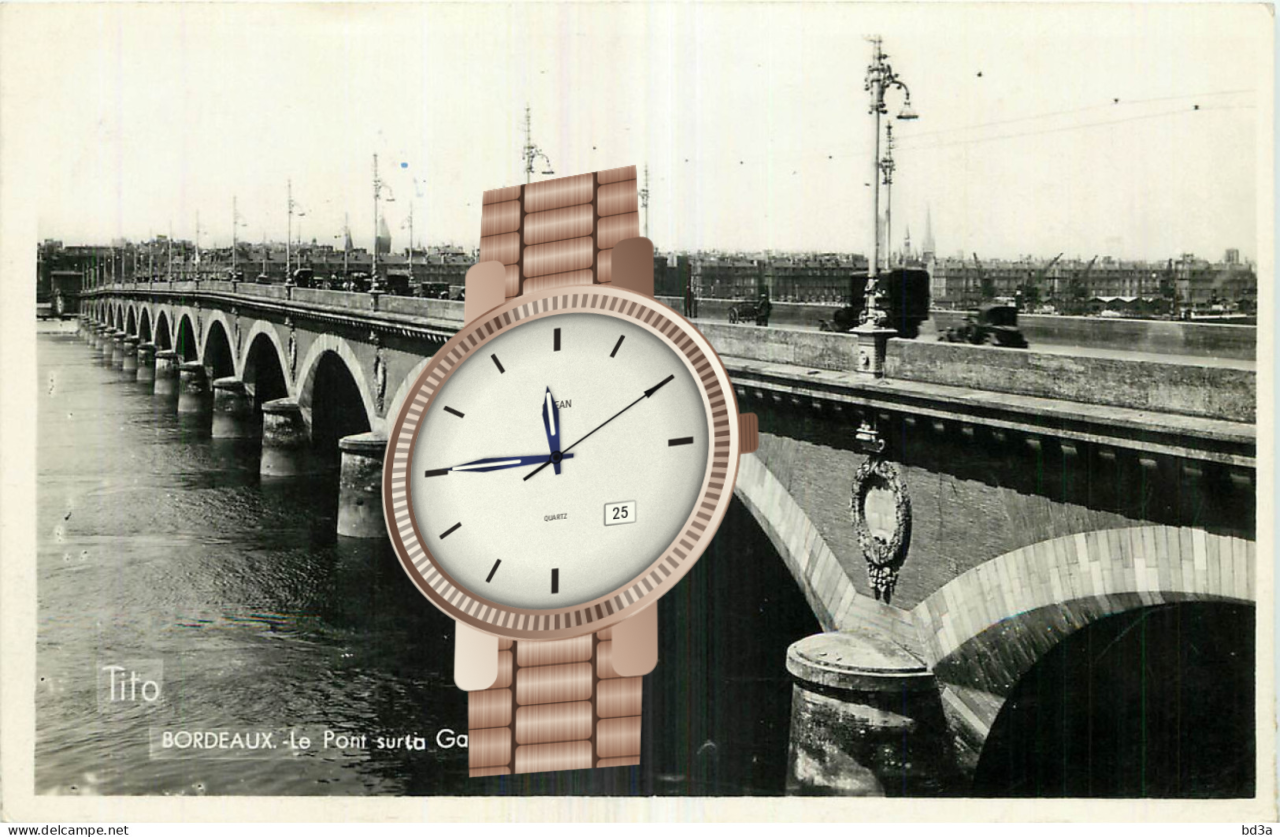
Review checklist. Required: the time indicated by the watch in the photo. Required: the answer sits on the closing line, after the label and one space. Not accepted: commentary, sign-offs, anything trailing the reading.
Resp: 11:45:10
